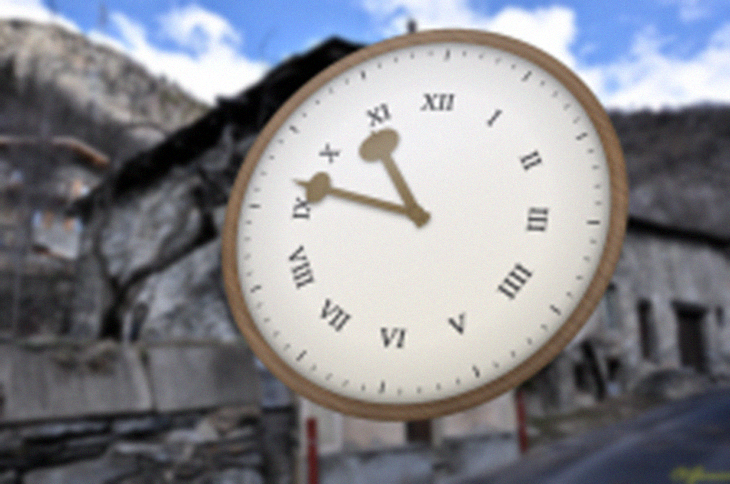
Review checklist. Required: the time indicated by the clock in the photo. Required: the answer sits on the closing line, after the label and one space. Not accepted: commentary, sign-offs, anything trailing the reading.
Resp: 10:47
